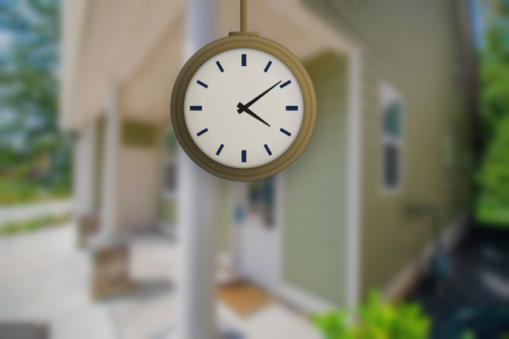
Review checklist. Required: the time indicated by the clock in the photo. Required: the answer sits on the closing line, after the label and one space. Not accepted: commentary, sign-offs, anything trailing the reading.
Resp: 4:09
